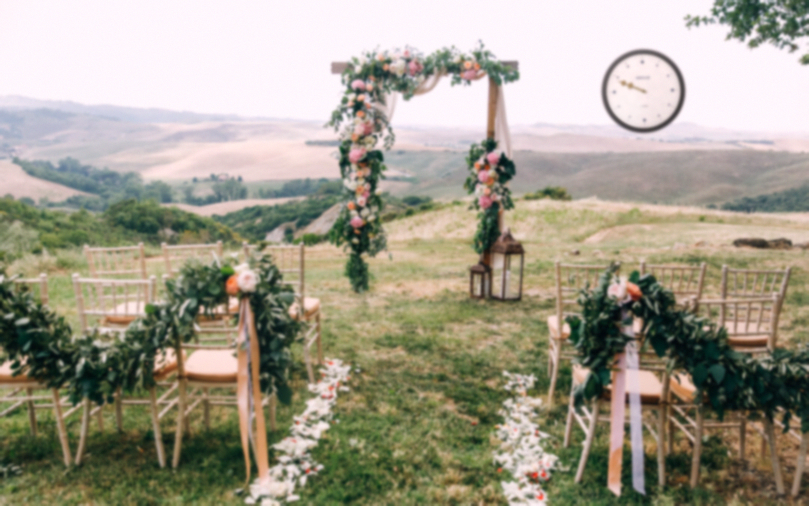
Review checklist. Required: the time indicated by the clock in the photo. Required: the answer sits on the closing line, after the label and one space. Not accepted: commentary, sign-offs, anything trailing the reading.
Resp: 9:49
